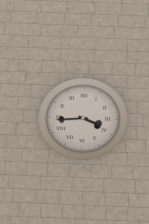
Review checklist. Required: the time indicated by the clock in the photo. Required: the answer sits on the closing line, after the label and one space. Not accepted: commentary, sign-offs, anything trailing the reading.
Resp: 3:44
